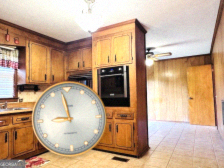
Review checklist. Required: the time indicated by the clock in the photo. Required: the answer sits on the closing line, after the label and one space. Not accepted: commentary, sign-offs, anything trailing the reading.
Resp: 8:58
